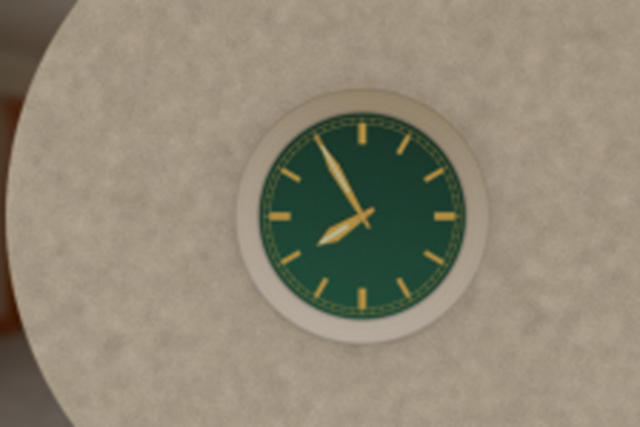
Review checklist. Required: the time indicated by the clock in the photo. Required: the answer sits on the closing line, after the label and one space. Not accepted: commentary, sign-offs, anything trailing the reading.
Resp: 7:55
